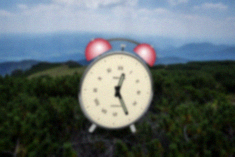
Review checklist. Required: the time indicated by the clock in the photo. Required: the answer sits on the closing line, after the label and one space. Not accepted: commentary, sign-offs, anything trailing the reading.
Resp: 12:25
